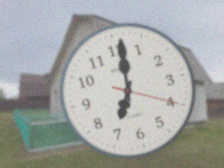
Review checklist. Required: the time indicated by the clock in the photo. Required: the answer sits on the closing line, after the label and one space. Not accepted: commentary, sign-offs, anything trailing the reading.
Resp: 7:01:20
